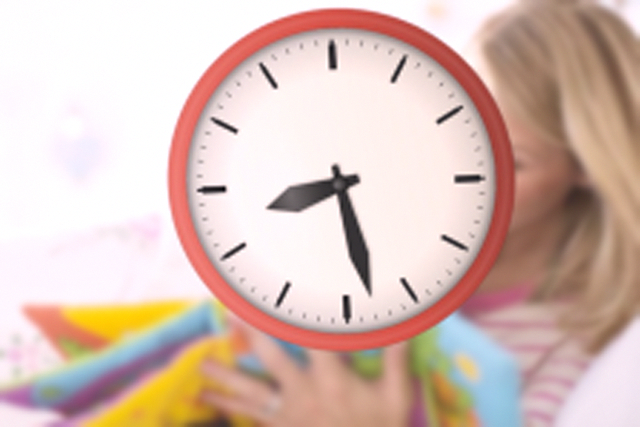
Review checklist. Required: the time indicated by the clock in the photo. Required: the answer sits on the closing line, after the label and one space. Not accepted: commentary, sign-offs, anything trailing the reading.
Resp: 8:28
